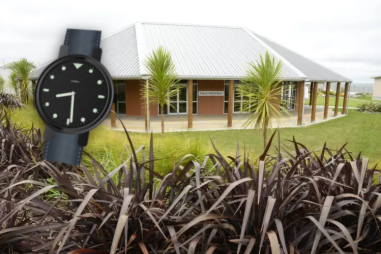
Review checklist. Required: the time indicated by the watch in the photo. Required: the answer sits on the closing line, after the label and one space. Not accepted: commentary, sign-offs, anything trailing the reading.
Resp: 8:29
